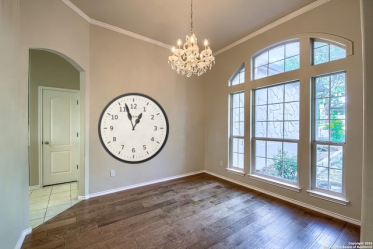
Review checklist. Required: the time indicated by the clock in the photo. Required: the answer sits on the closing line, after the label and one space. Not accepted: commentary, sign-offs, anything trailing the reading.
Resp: 12:57
